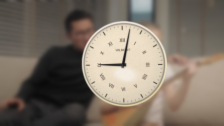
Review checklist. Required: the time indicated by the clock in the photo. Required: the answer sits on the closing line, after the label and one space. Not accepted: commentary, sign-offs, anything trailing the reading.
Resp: 9:02
